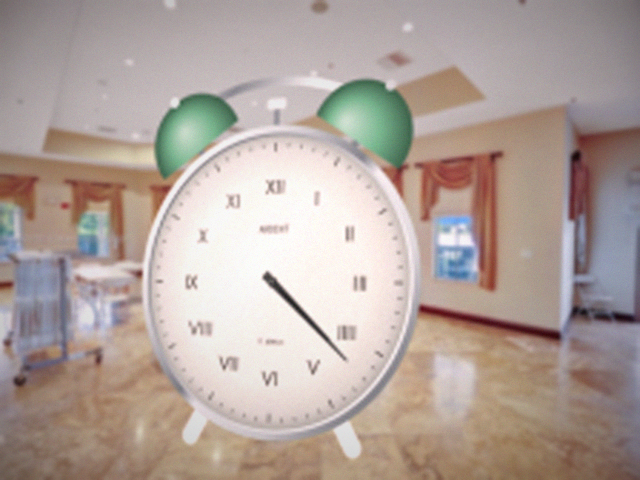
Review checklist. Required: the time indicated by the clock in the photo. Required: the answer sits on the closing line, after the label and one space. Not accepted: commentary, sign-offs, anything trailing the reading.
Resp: 4:22
